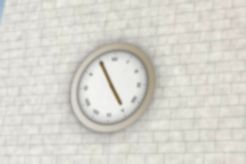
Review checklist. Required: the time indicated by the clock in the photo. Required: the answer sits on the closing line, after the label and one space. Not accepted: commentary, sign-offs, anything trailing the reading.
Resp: 4:55
